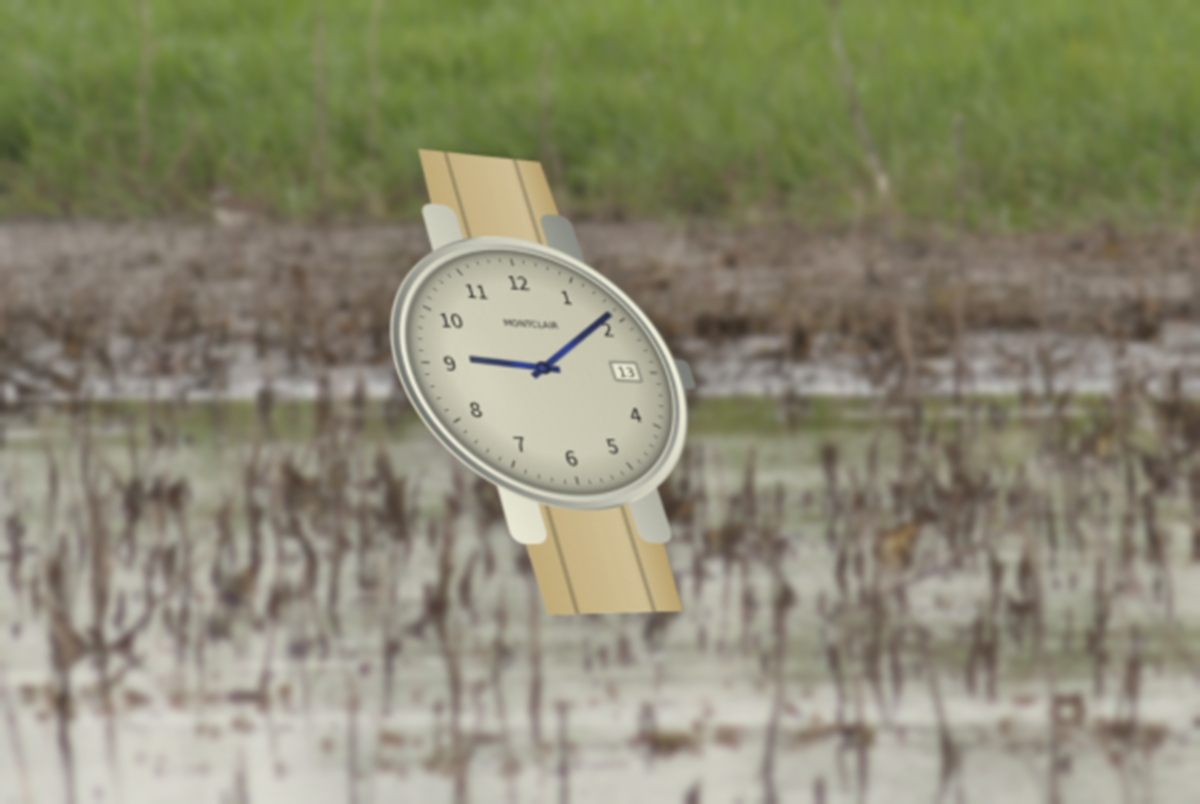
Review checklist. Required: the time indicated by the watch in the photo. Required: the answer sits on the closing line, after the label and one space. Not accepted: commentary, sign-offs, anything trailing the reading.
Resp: 9:09
